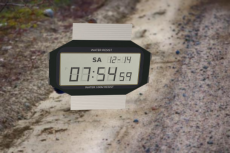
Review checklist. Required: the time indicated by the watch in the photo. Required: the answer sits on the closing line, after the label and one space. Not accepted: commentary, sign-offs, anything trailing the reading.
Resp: 7:54:59
